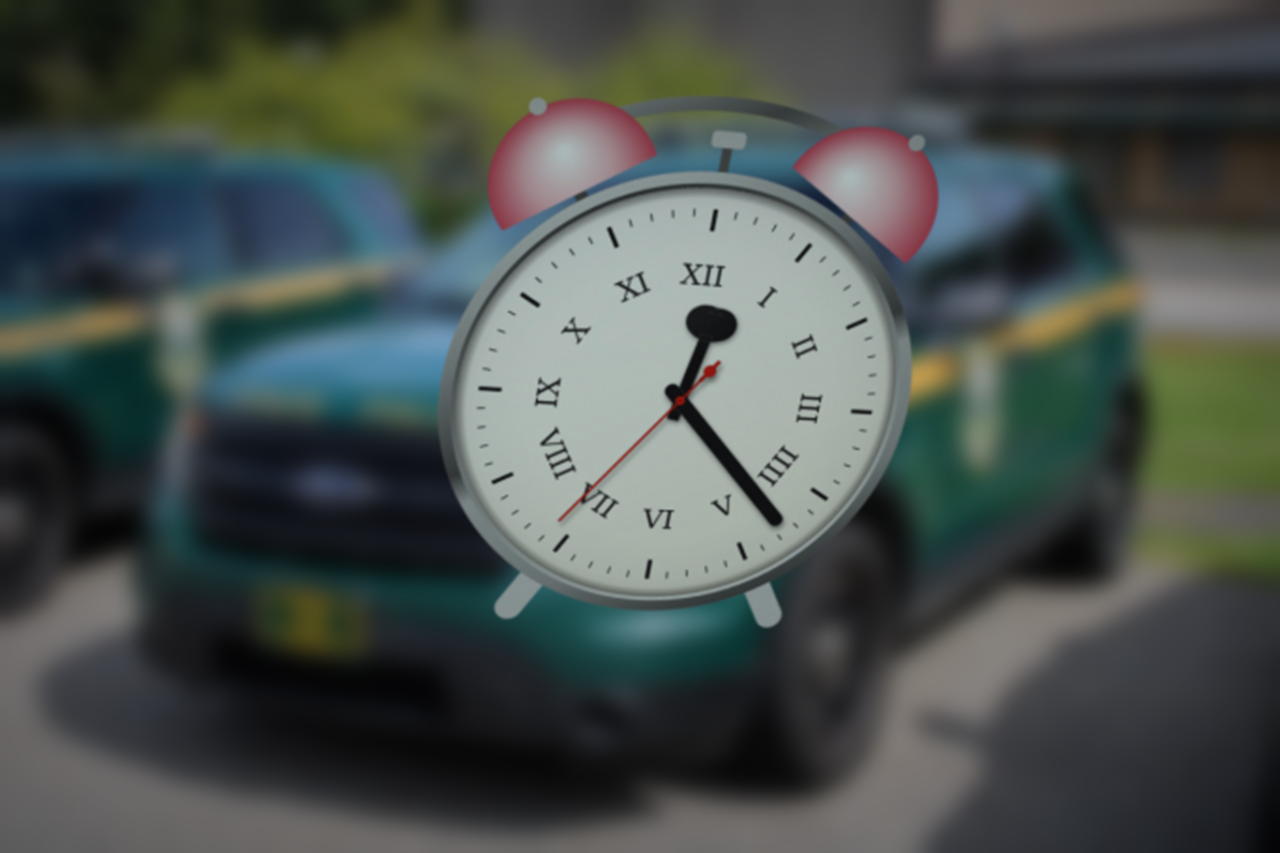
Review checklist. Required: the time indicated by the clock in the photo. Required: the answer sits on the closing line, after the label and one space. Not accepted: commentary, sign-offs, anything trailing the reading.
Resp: 12:22:36
